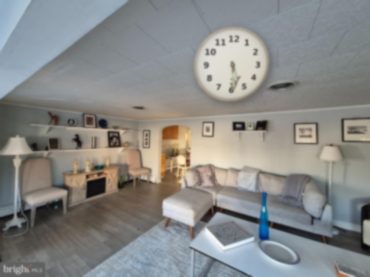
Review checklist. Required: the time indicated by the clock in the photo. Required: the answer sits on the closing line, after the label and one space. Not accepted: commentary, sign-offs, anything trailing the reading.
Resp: 5:29
